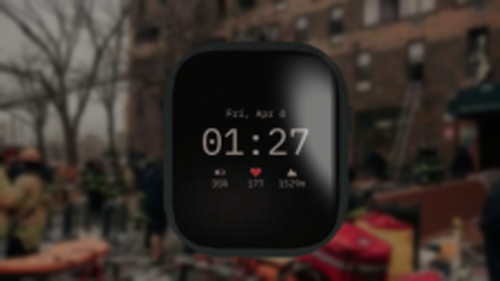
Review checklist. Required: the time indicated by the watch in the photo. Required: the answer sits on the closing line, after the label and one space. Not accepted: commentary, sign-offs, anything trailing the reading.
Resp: 1:27
